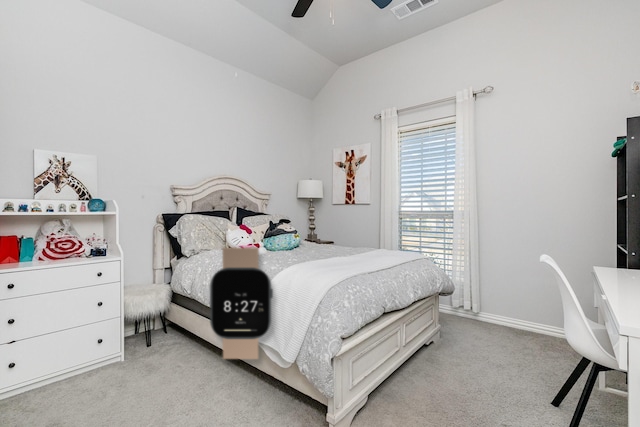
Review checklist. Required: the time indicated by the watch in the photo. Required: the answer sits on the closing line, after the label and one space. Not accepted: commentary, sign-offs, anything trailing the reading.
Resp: 8:27
